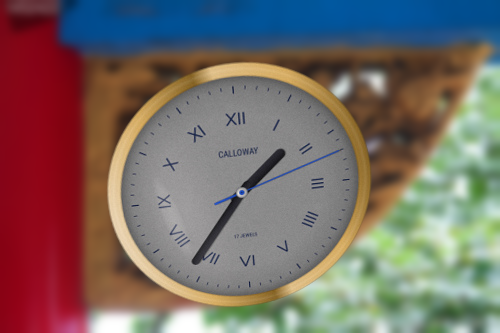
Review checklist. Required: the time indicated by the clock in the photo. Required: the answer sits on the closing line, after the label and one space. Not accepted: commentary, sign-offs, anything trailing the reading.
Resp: 1:36:12
